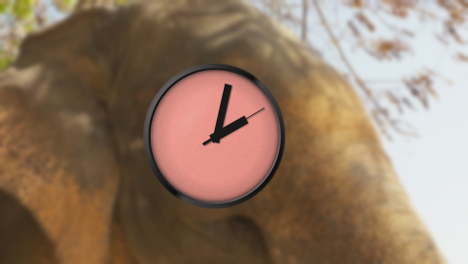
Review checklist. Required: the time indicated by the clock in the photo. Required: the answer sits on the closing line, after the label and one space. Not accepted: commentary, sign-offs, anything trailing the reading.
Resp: 2:02:10
